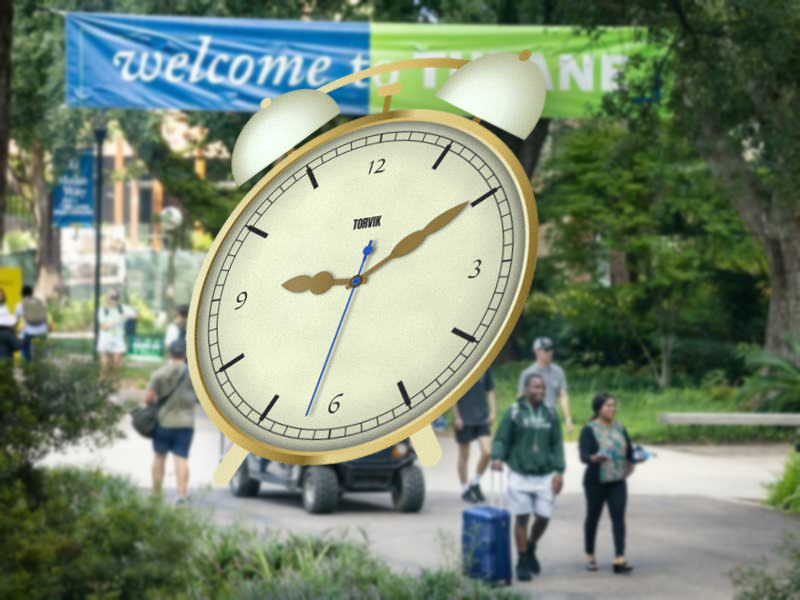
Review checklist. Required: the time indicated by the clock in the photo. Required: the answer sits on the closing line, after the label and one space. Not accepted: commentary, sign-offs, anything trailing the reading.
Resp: 9:09:32
